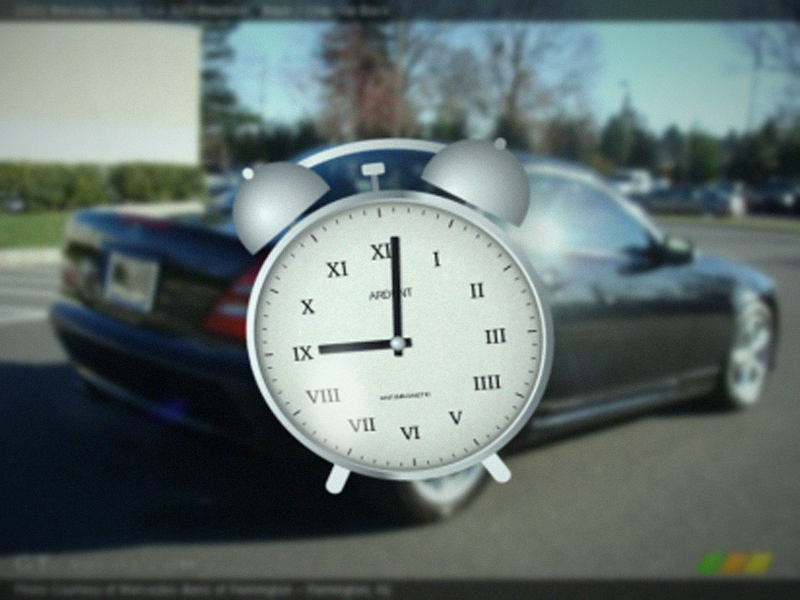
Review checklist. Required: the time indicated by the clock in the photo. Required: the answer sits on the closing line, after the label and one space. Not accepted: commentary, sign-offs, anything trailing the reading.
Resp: 9:01
